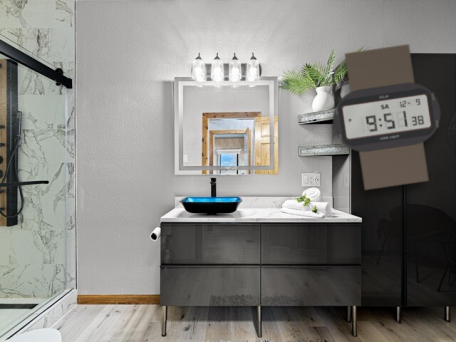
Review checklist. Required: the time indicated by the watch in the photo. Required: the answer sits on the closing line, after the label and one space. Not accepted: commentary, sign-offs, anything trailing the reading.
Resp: 9:51:38
